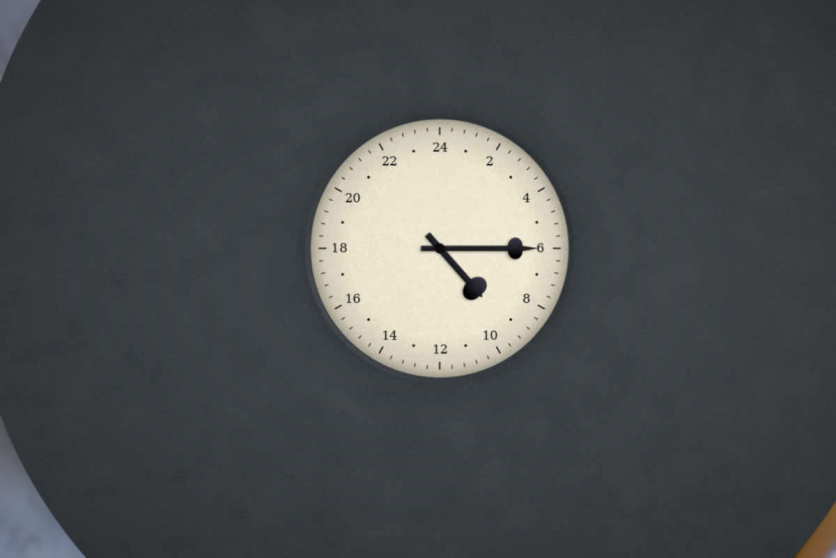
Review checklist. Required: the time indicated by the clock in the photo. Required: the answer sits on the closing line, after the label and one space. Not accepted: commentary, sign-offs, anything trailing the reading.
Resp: 9:15
